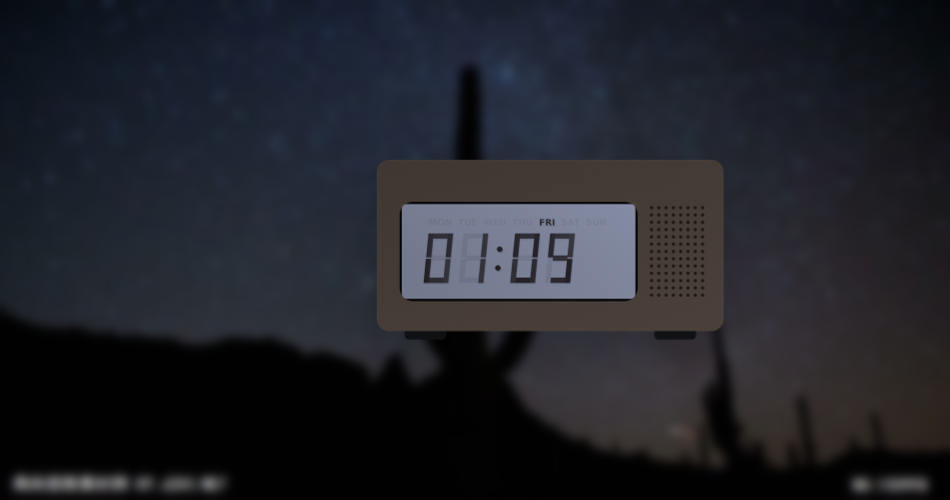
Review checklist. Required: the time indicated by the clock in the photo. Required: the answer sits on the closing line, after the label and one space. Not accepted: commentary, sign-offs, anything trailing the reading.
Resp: 1:09
